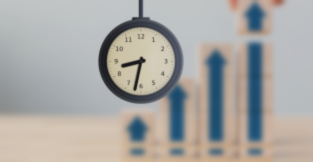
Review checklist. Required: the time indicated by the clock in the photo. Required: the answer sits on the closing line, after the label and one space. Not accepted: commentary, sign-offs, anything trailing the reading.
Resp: 8:32
